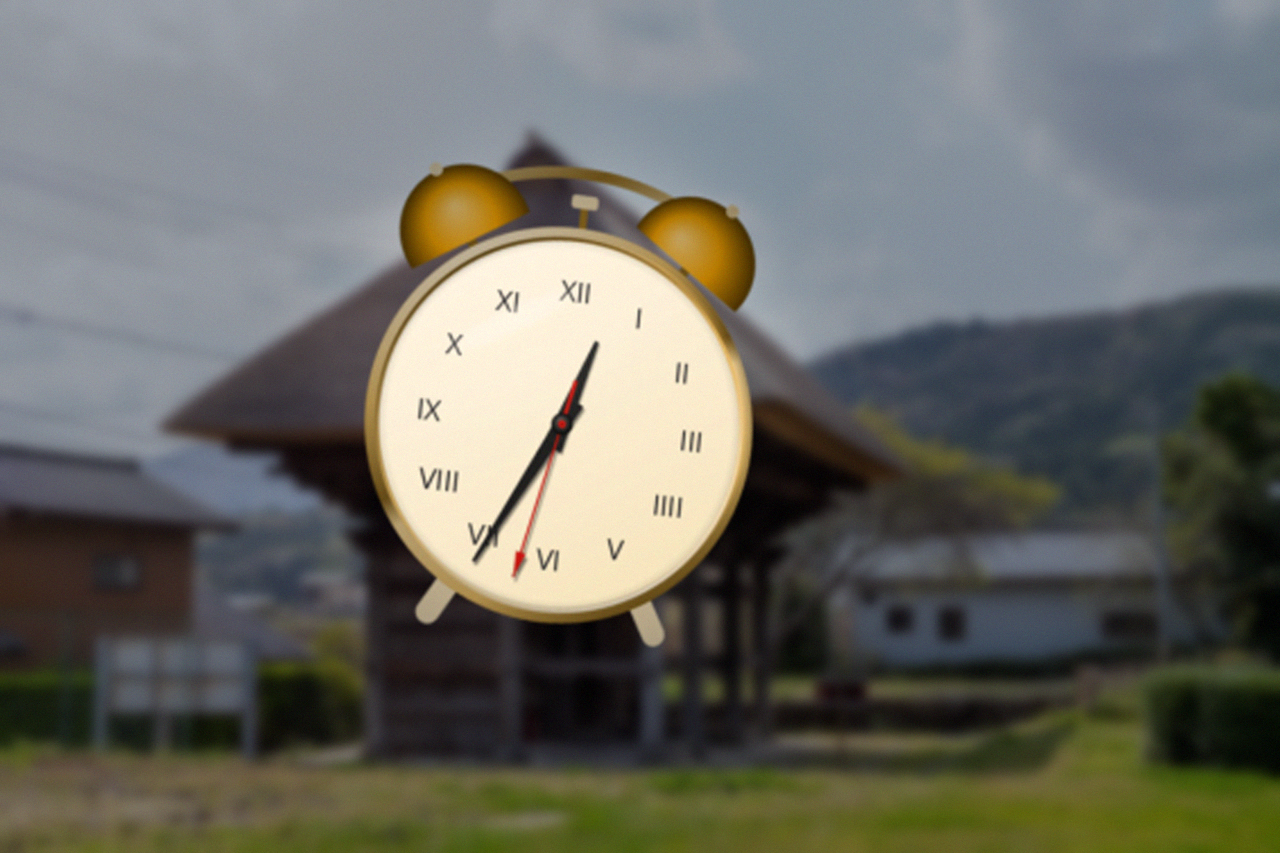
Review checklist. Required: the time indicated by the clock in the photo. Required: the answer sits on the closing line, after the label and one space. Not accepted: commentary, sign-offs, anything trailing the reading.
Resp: 12:34:32
